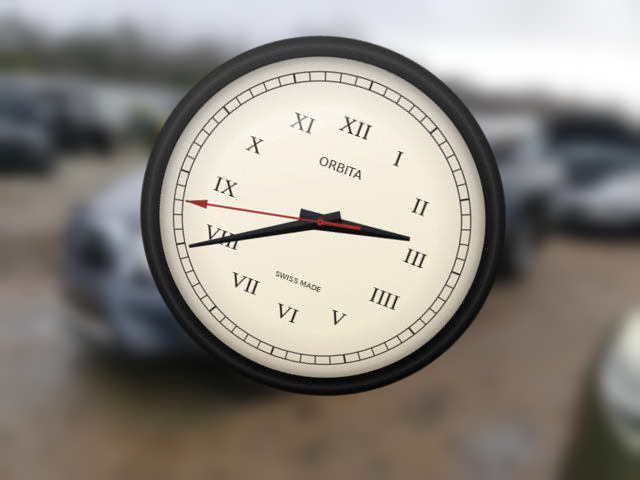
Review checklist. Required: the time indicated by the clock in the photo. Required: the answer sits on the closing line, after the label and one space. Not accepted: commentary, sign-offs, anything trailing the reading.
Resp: 2:39:43
